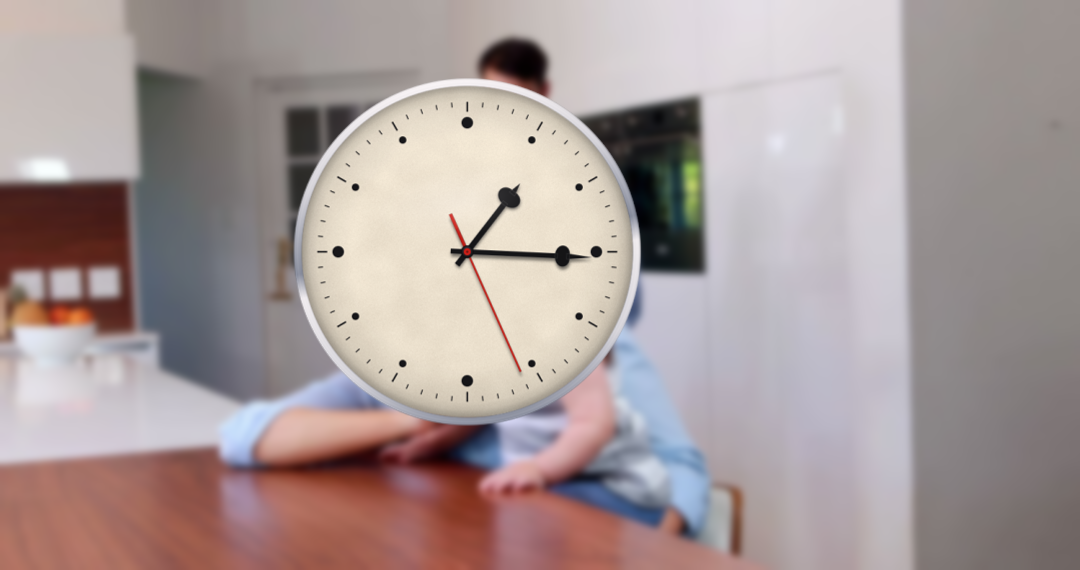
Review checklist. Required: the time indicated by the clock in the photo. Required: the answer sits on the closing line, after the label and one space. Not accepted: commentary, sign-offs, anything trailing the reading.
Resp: 1:15:26
